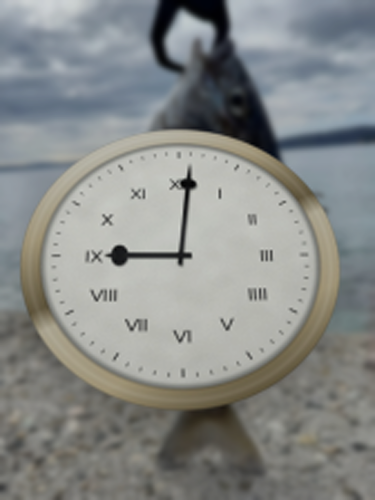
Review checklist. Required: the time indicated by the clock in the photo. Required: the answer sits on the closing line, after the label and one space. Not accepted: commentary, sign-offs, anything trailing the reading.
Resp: 9:01
